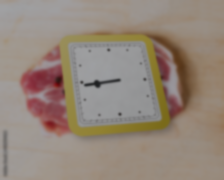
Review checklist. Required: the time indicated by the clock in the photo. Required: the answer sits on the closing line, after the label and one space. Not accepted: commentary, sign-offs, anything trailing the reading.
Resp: 8:44
